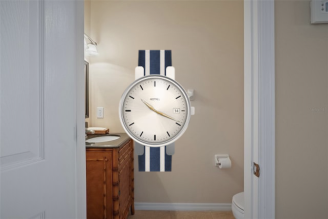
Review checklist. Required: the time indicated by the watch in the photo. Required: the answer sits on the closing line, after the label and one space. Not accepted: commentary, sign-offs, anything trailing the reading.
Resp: 10:19
